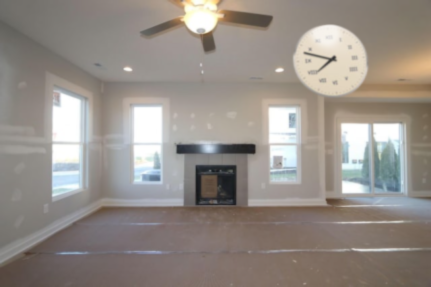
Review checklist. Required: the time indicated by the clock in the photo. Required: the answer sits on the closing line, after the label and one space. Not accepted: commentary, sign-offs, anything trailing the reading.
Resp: 7:48
